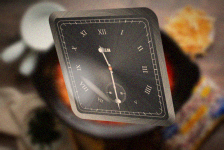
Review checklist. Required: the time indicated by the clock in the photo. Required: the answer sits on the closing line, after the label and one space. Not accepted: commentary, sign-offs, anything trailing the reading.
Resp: 11:30
